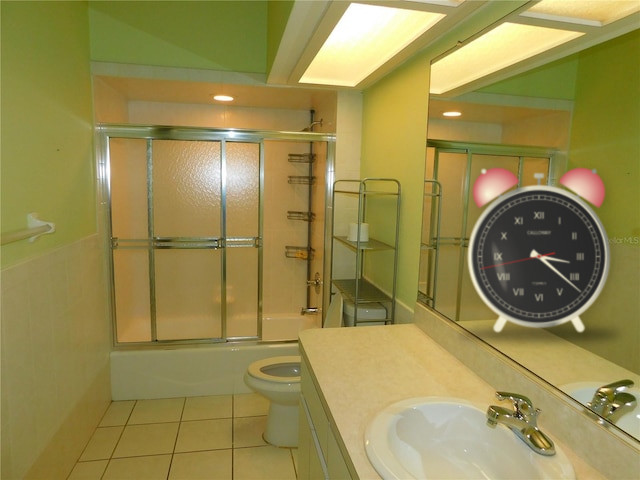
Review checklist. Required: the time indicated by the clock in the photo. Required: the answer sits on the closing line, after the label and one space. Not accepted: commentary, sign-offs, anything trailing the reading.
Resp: 3:21:43
